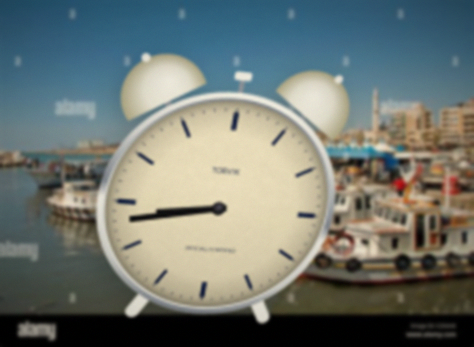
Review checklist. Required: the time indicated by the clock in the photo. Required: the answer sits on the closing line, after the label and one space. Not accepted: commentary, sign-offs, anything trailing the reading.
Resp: 8:43
